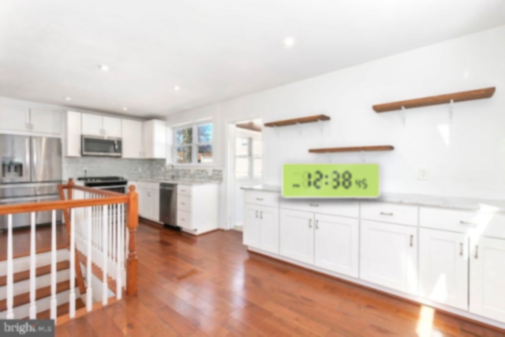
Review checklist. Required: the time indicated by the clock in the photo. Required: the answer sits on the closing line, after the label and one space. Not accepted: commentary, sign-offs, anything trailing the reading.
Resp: 12:38
